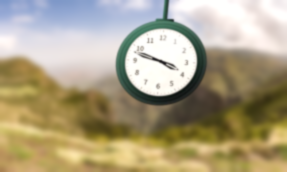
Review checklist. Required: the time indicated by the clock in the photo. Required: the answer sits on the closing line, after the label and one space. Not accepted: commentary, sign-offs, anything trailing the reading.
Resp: 3:48
